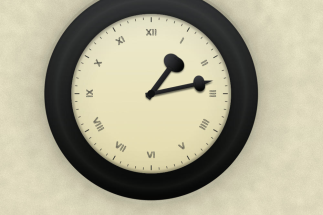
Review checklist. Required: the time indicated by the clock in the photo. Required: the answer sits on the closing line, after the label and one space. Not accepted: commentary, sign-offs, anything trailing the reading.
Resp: 1:13
